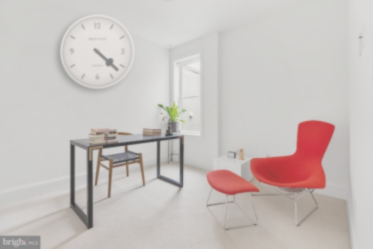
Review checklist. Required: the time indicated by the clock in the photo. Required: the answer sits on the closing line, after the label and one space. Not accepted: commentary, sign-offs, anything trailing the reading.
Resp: 4:22
